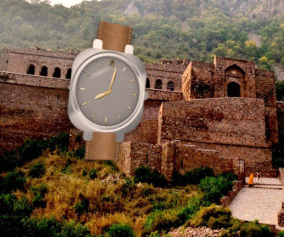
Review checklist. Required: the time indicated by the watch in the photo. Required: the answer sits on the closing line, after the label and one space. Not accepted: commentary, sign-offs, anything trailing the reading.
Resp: 8:02
